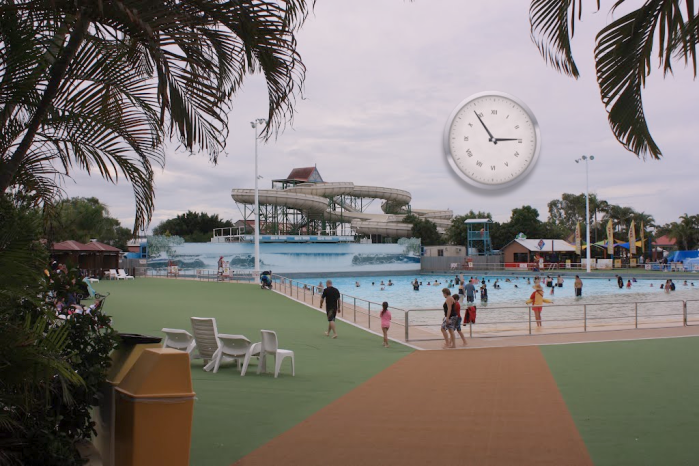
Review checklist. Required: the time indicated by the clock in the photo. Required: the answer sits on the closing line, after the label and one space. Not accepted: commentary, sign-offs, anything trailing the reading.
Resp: 2:54
